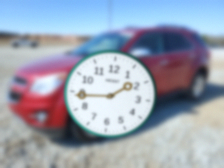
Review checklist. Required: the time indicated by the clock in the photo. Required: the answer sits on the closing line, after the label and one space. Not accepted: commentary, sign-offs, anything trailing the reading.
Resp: 1:44
